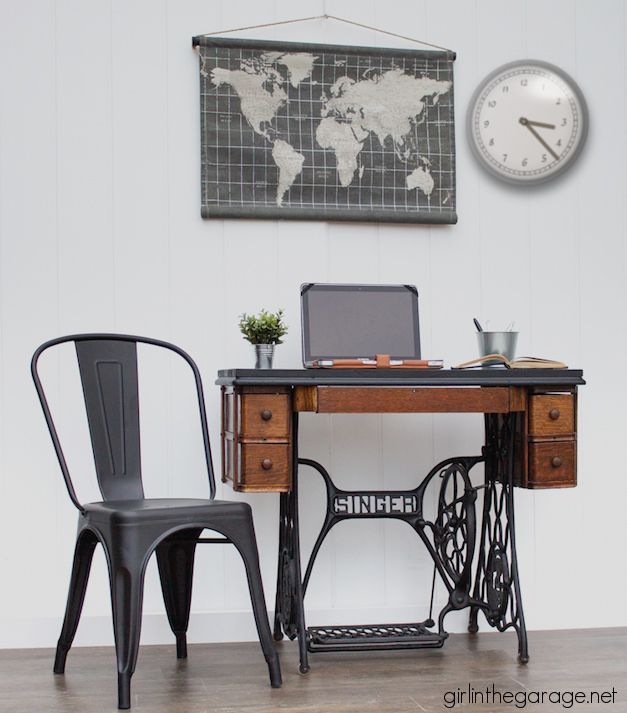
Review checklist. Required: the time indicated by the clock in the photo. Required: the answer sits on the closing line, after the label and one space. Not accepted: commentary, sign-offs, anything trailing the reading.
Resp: 3:23
